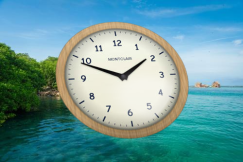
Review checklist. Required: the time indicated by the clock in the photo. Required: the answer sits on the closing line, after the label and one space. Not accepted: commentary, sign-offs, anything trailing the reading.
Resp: 1:49
